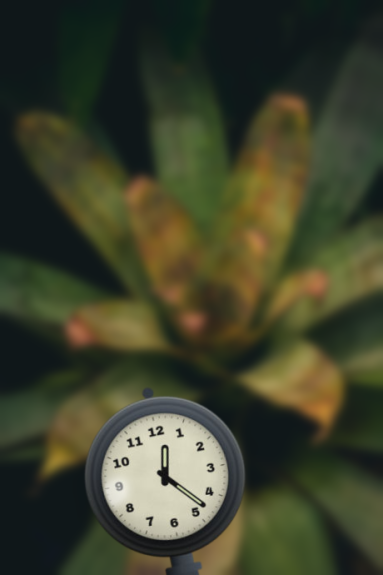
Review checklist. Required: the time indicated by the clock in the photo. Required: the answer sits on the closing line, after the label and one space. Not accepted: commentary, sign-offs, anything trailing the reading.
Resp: 12:23
